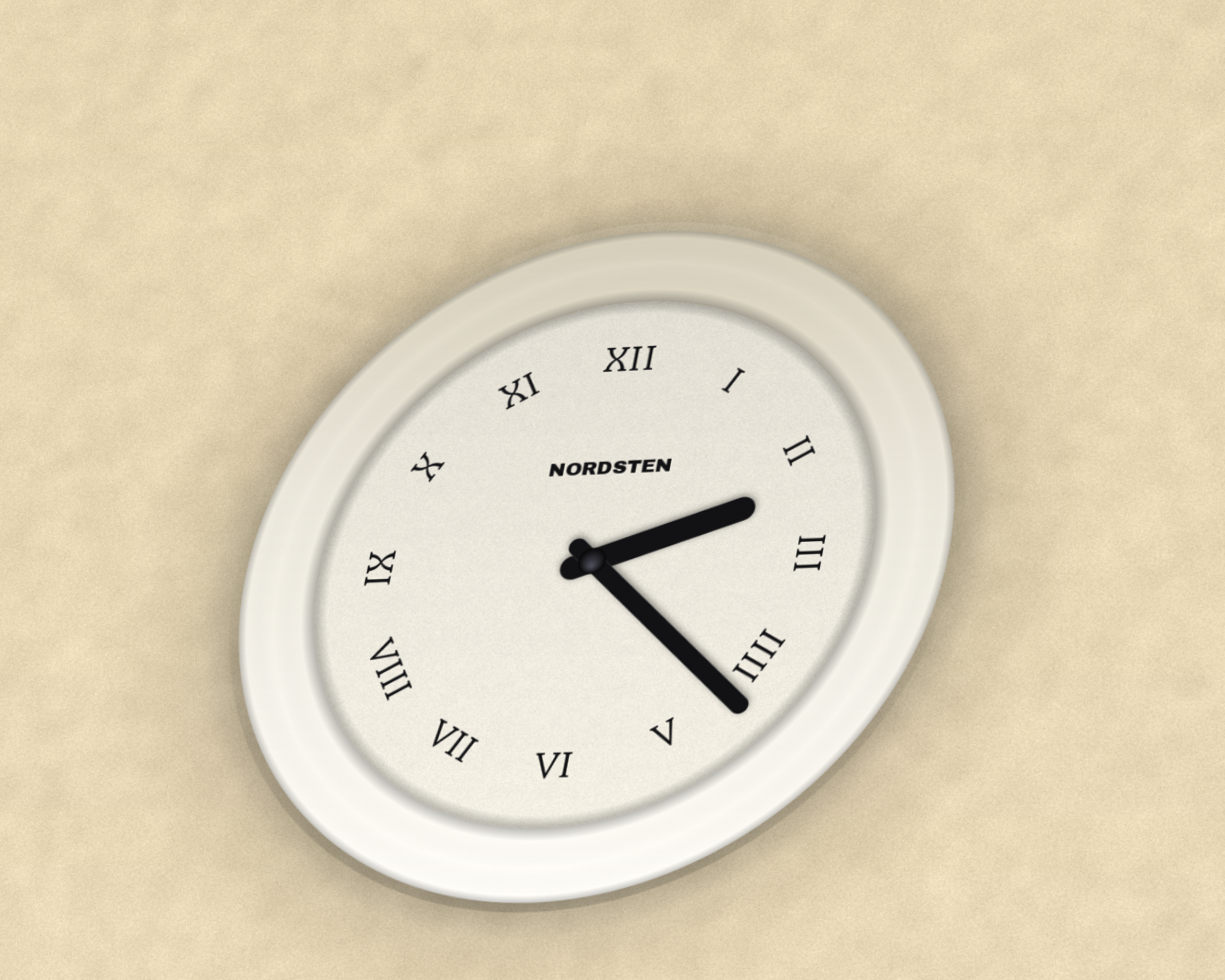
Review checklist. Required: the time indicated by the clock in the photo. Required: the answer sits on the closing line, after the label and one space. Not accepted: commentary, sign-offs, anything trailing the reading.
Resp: 2:22
